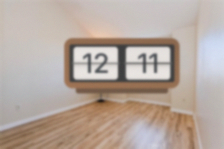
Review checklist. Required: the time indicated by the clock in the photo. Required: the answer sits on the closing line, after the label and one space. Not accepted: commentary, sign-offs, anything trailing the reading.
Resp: 12:11
